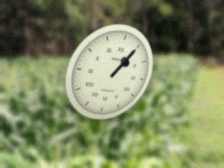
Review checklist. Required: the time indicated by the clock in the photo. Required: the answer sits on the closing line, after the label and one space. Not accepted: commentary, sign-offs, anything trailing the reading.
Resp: 1:05
